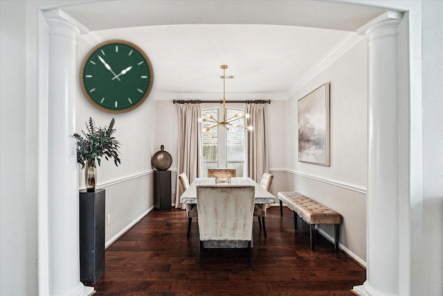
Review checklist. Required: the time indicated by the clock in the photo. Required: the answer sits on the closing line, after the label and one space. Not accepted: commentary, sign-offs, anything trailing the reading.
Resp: 1:53
